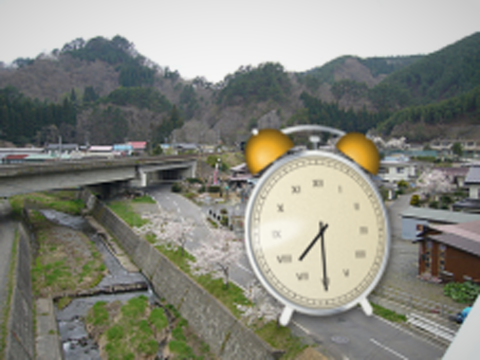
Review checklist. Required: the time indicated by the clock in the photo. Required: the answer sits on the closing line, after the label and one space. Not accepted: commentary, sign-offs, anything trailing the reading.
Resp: 7:30
